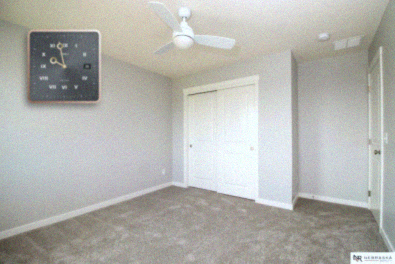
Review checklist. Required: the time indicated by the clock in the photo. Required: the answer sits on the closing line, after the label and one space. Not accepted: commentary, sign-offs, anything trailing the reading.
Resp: 9:58
